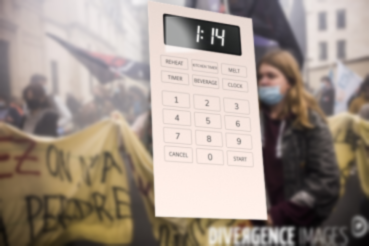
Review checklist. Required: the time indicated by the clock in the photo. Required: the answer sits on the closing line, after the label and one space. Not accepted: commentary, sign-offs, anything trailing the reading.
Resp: 1:14
